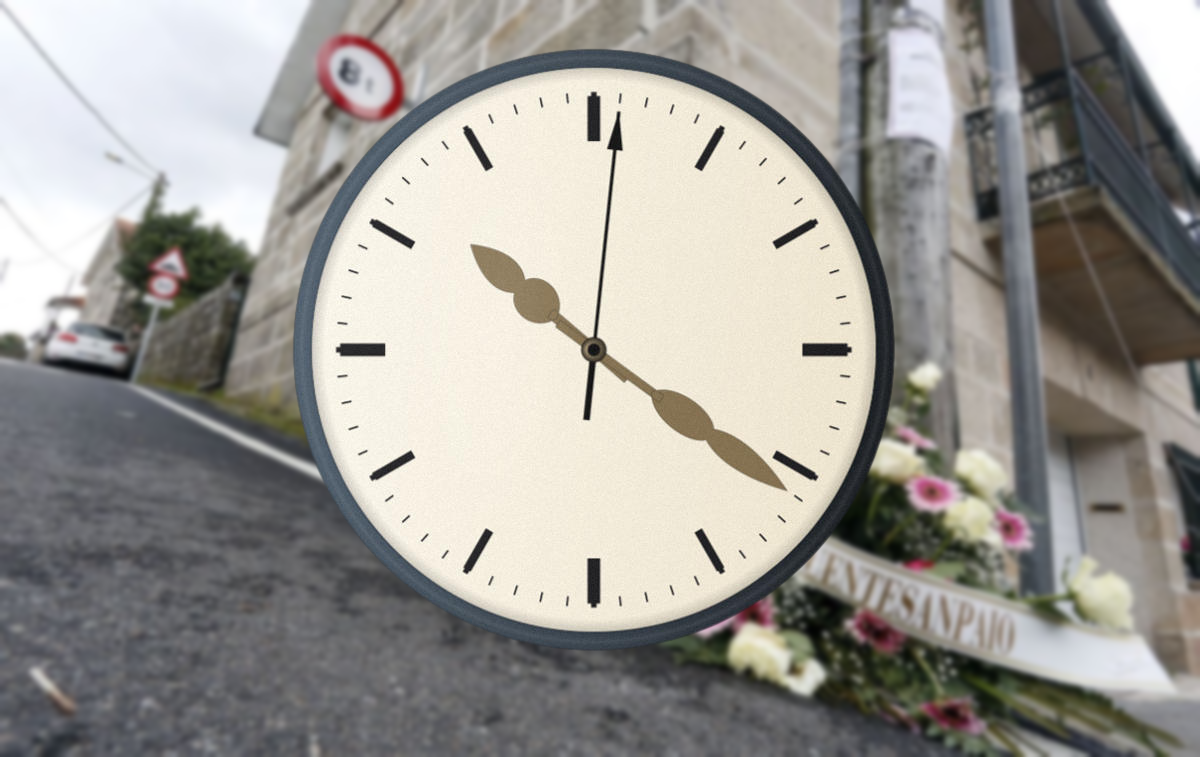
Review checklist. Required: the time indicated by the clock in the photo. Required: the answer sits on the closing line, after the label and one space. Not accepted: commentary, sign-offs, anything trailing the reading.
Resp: 10:21:01
